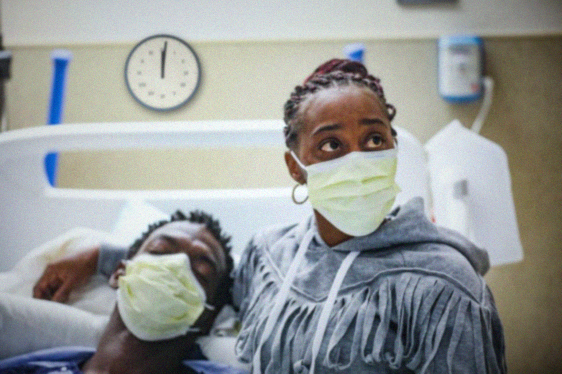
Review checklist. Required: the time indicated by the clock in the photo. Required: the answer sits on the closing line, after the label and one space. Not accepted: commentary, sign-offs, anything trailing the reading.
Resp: 12:01
